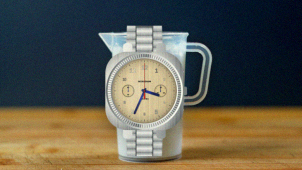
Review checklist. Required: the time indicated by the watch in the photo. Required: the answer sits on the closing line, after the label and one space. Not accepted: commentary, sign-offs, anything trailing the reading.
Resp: 3:34
